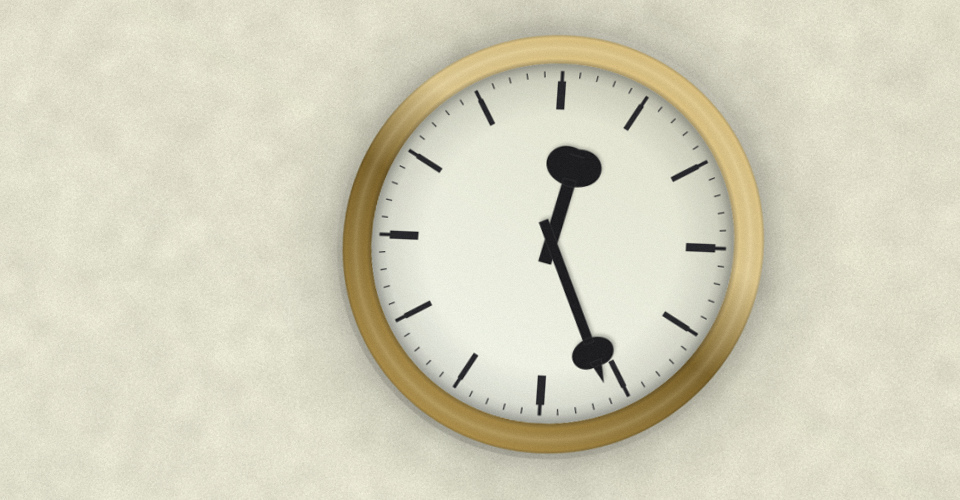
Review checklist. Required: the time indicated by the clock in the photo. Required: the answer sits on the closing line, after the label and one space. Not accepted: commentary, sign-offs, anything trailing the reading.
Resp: 12:26
